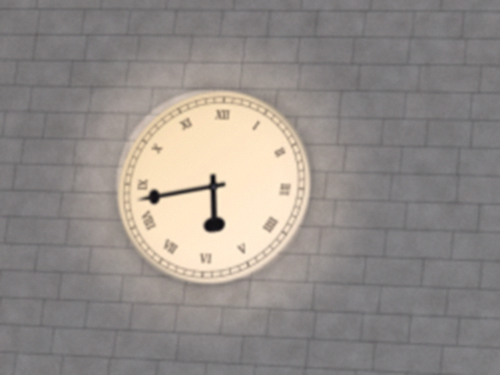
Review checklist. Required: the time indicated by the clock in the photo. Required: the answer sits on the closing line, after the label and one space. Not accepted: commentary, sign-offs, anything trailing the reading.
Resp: 5:43
